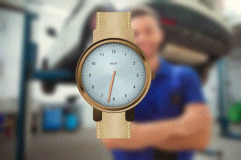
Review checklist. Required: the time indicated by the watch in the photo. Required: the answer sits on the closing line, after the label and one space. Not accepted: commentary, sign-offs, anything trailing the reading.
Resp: 6:32
